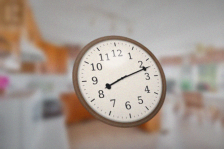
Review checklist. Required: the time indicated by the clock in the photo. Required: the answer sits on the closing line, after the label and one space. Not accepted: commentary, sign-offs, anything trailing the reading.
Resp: 8:12
